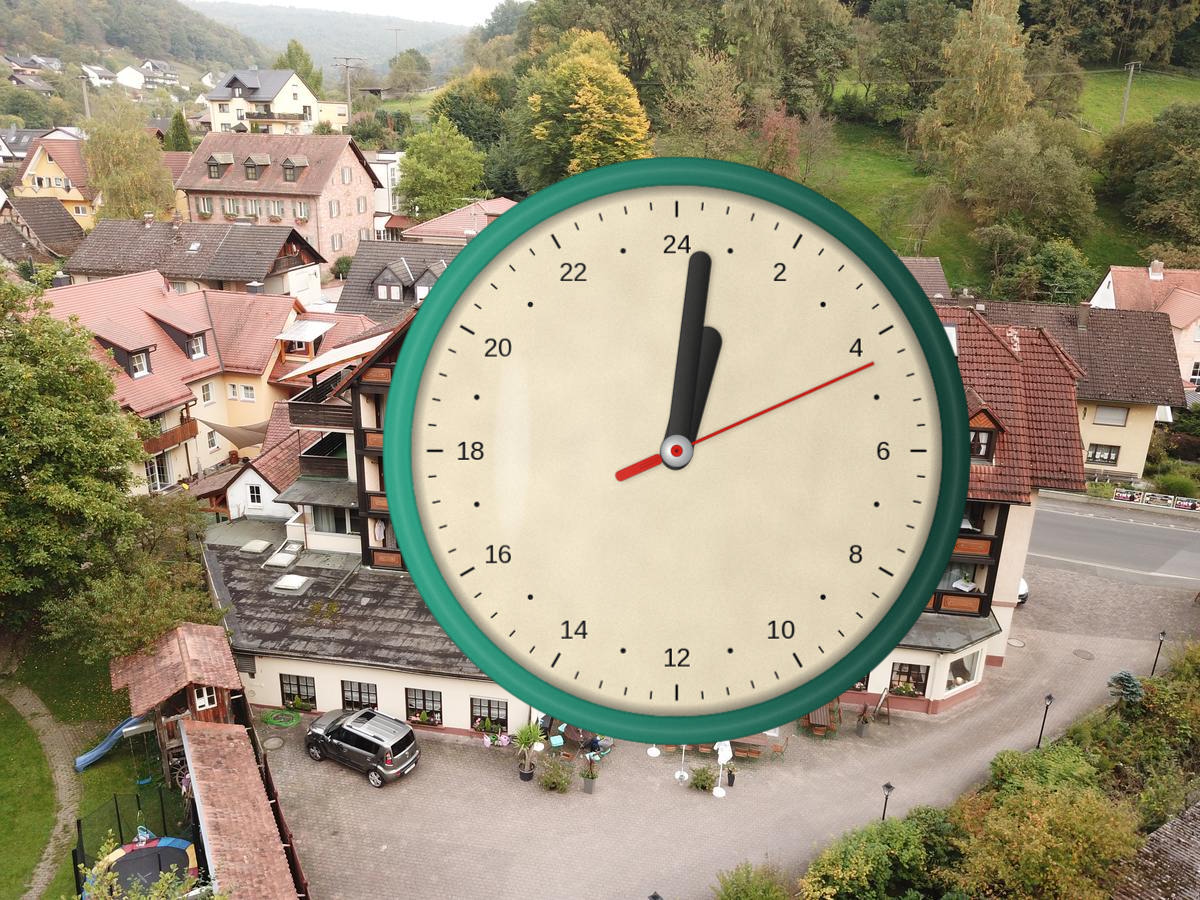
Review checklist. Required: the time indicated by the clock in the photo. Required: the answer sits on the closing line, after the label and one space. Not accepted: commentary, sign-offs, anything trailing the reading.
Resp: 1:01:11
